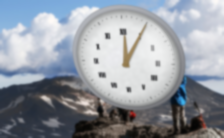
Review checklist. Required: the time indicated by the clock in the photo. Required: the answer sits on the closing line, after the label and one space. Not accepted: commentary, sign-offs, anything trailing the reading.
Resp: 12:05
